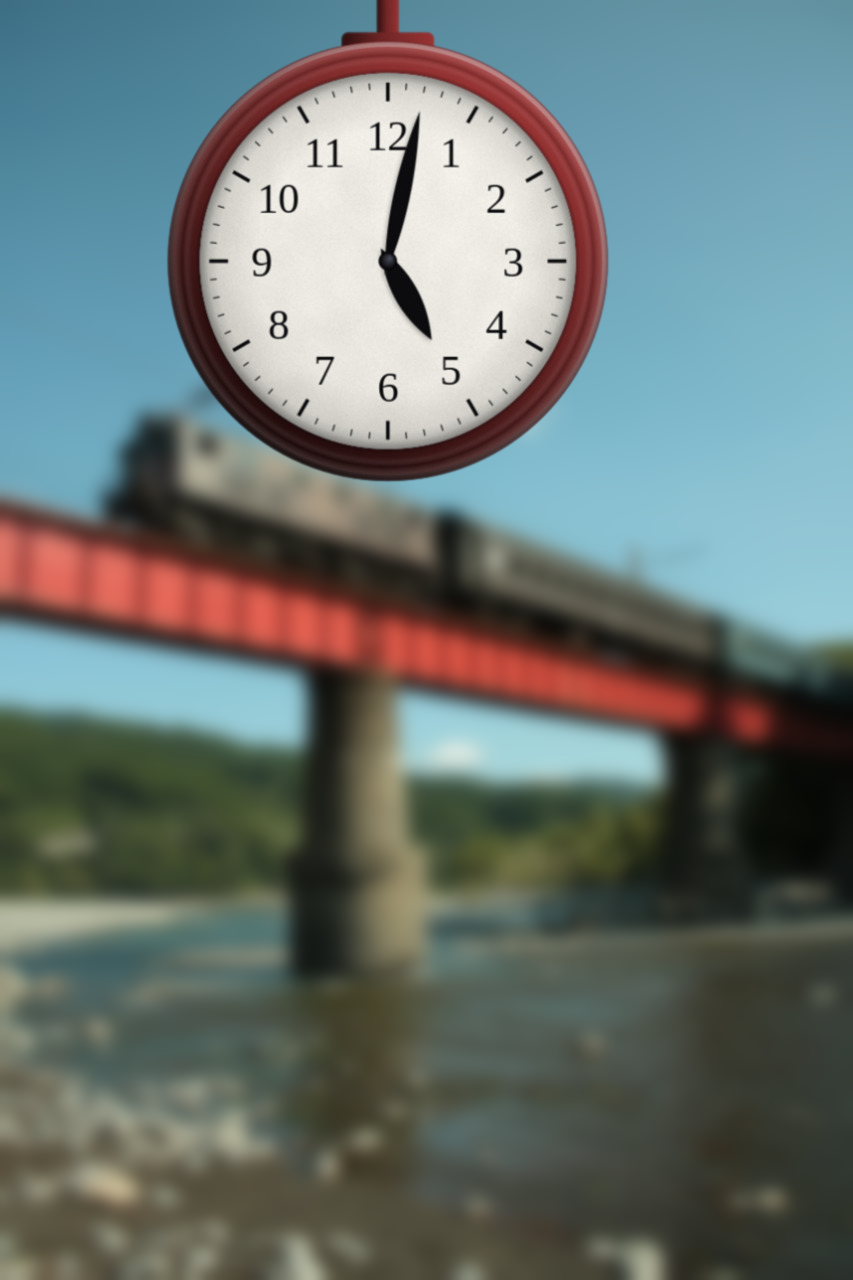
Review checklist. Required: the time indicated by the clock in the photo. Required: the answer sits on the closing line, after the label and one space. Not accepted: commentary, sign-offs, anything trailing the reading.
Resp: 5:02
